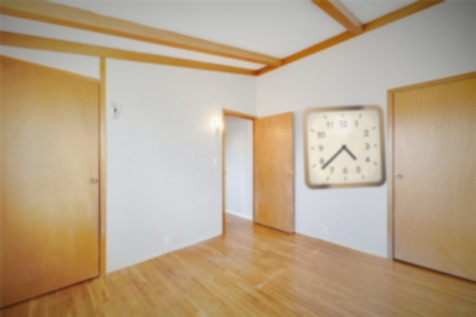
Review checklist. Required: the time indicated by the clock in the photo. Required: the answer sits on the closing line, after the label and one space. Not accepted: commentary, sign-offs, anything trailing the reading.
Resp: 4:38
